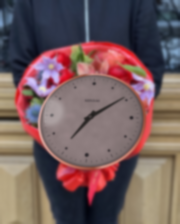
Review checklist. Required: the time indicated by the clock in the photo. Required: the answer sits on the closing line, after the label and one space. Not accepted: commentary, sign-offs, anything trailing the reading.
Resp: 7:09
